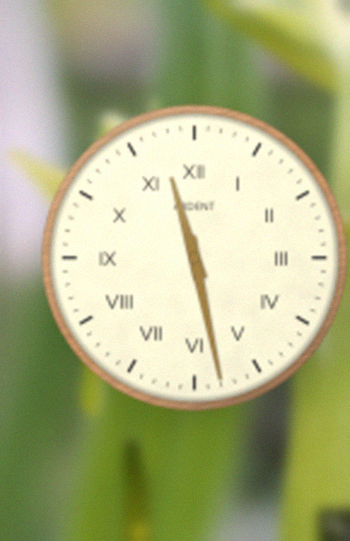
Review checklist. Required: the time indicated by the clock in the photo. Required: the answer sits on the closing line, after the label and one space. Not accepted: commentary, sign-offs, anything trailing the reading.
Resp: 11:28
